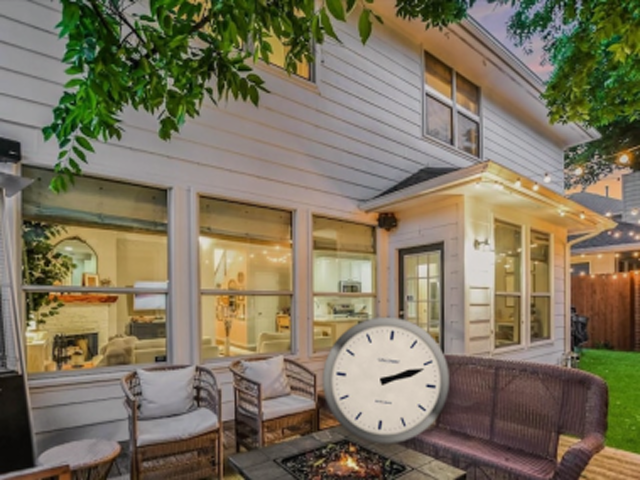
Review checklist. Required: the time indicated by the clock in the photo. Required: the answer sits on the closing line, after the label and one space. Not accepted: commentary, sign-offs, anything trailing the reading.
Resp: 2:11
